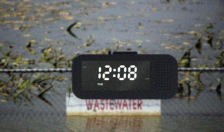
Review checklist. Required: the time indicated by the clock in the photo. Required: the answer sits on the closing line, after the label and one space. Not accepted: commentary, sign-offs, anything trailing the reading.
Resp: 12:08
